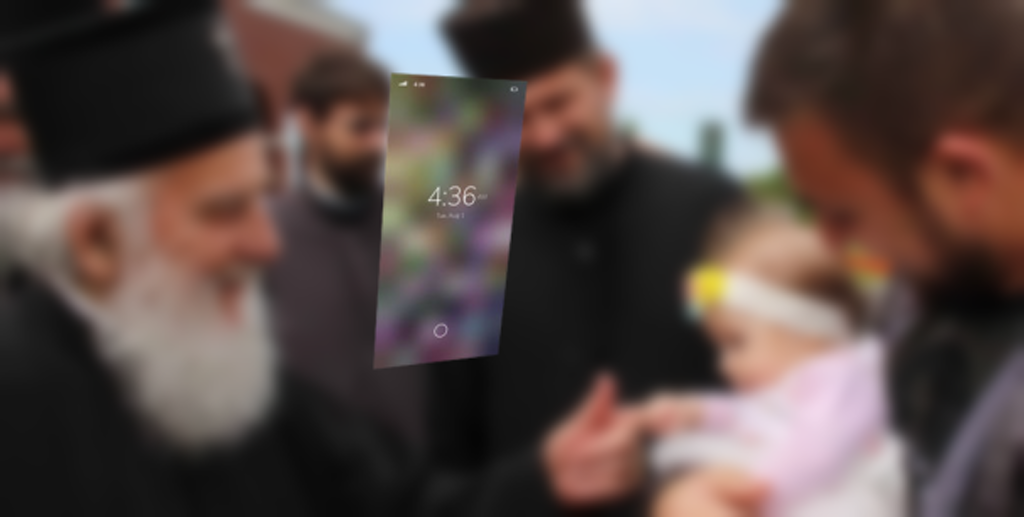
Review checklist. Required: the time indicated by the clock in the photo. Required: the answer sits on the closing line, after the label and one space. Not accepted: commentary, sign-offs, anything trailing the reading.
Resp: 4:36
